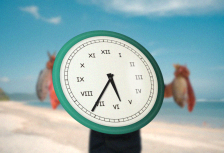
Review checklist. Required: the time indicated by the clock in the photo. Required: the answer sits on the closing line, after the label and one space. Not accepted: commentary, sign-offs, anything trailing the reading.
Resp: 5:36
